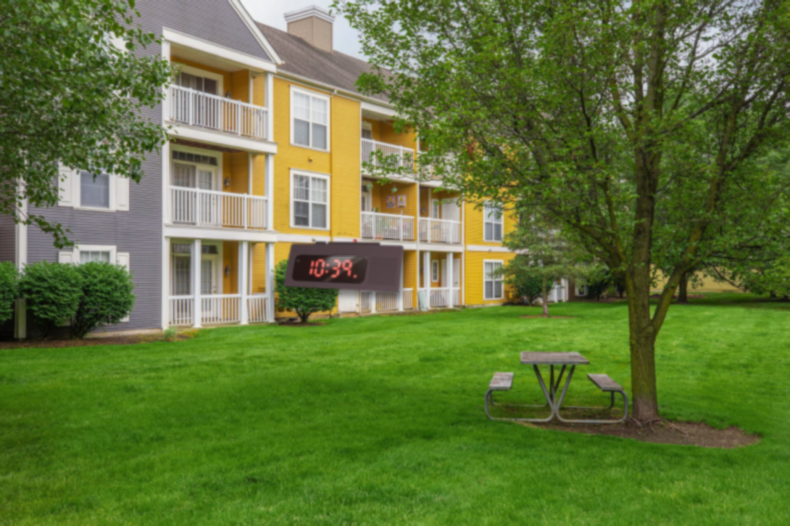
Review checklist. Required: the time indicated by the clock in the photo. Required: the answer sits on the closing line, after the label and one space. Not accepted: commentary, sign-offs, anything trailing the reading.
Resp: 10:39
